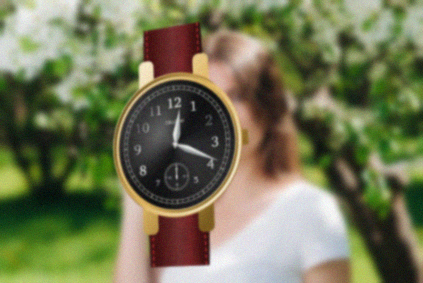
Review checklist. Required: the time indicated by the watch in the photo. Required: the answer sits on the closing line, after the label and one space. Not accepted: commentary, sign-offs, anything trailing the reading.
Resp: 12:19
